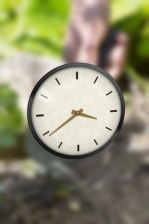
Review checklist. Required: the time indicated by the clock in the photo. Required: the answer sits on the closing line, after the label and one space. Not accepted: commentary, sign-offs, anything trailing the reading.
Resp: 3:39
